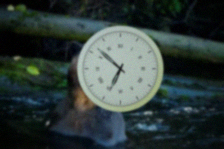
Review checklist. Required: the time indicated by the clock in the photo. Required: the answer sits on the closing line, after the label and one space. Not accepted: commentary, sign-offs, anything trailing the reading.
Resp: 6:52
